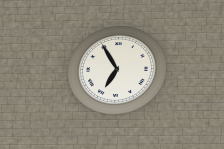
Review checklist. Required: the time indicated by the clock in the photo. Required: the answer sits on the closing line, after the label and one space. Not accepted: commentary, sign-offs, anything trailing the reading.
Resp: 6:55
